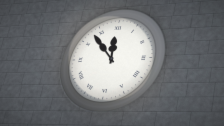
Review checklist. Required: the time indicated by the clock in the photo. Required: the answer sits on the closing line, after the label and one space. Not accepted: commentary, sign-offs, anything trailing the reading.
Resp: 11:53
